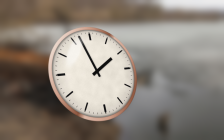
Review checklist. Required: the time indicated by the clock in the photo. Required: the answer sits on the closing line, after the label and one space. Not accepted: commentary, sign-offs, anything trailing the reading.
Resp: 1:57
